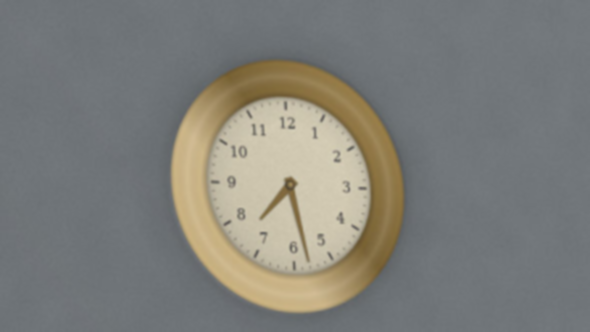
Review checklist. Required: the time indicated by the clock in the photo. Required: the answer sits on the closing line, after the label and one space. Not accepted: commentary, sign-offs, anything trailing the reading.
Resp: 7:28
